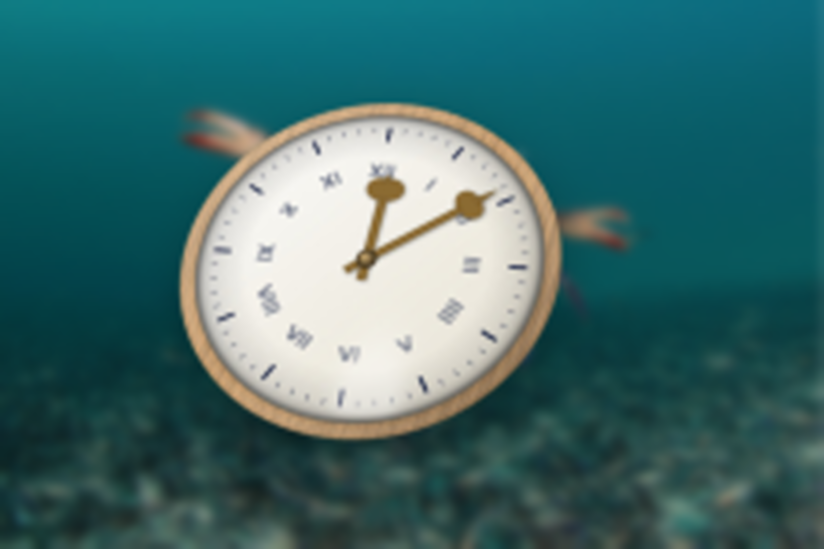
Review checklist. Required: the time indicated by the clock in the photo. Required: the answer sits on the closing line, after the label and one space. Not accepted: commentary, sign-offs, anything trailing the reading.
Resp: 12:09
